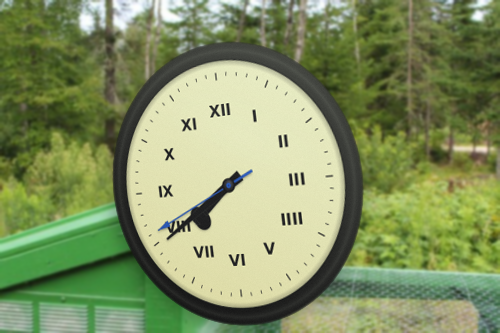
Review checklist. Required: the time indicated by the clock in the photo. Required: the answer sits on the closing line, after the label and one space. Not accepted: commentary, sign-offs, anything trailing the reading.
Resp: 7:39:41
